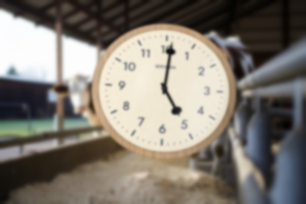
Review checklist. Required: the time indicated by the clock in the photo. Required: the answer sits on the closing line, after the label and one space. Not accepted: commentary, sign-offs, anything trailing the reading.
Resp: 5:01
